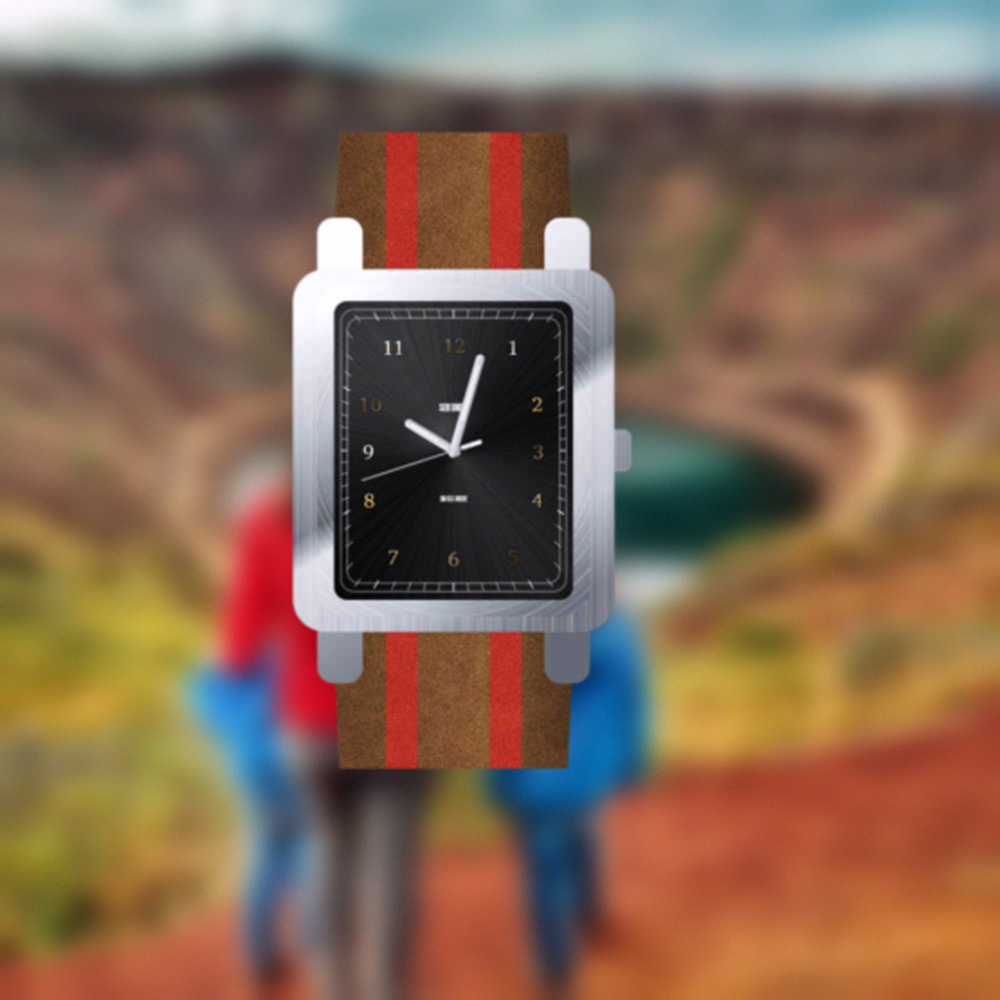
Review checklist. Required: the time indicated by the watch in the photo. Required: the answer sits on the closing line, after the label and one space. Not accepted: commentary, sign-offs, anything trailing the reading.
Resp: 10:02:42
